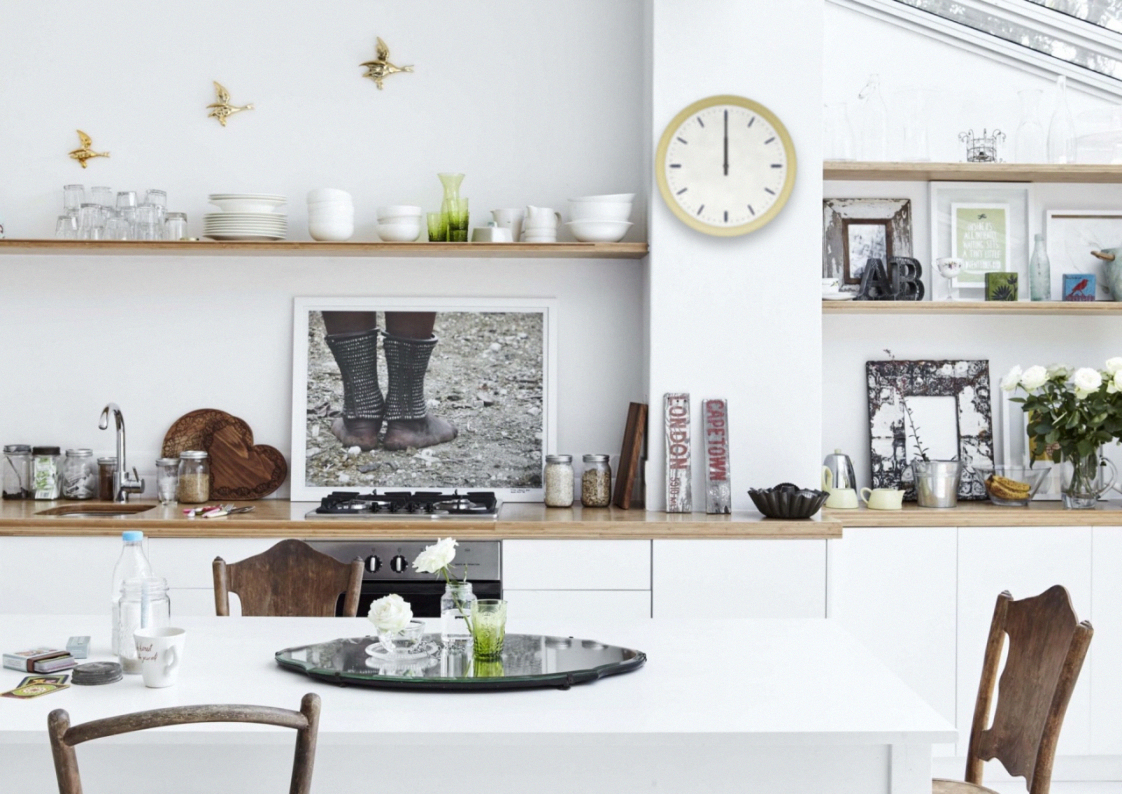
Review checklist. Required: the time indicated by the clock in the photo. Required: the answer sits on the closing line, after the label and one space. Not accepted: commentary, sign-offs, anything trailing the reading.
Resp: 12:00
